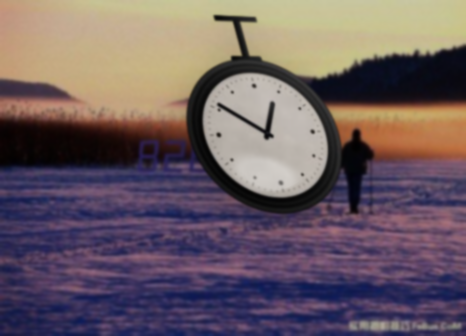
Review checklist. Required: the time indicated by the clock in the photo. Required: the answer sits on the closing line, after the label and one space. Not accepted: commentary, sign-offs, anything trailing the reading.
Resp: 12:51
